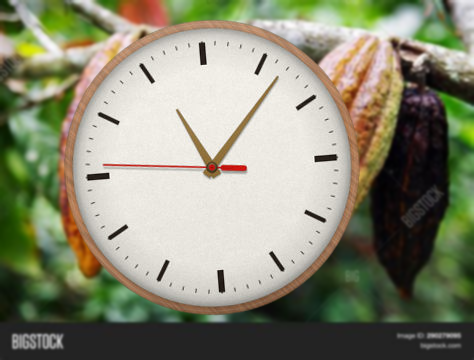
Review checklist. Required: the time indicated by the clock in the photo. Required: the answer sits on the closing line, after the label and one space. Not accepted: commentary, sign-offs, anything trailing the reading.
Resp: 11:06:46
